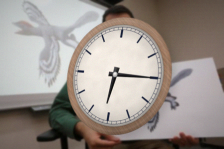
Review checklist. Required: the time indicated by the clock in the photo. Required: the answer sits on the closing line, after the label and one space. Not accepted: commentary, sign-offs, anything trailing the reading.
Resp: 6:15
